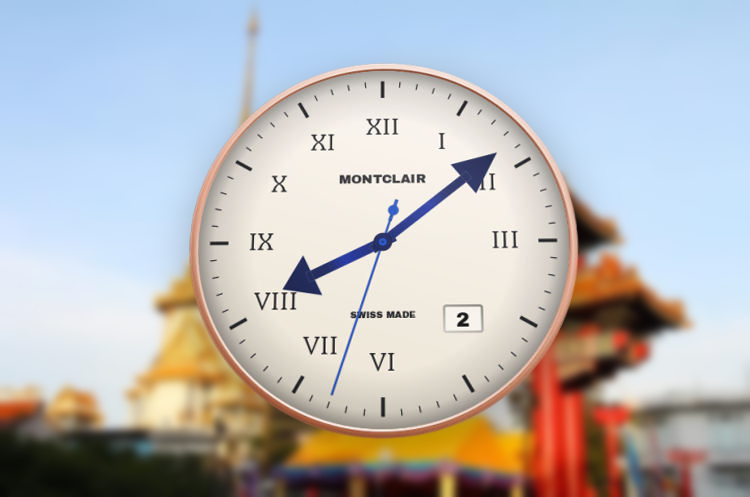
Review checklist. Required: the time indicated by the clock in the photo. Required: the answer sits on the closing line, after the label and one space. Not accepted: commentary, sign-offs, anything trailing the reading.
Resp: 8:08:33
